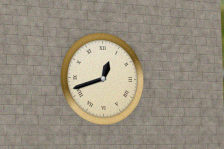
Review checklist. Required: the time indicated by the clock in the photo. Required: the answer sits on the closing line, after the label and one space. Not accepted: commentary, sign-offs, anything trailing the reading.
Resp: 12:42
